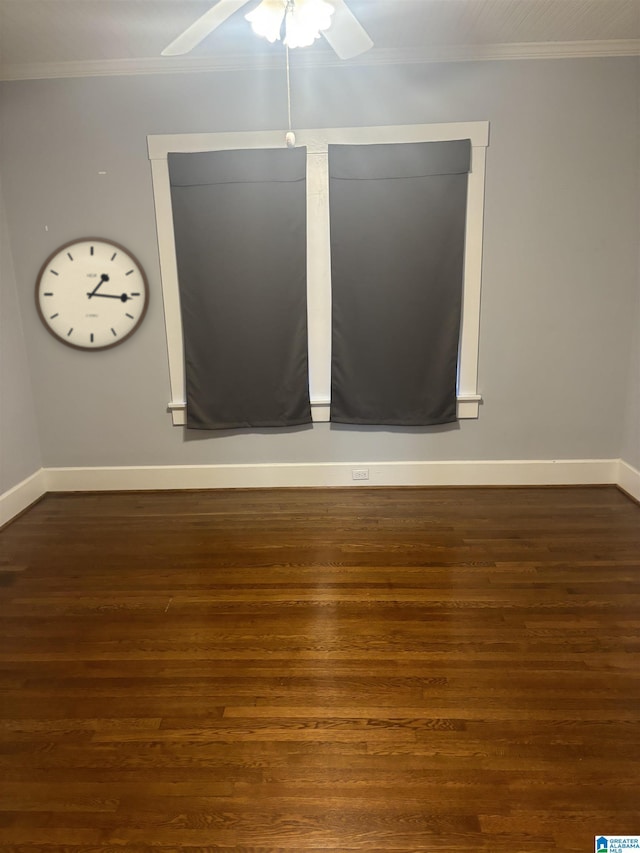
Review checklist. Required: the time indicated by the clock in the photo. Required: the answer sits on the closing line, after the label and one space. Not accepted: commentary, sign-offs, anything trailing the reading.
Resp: 1:16
